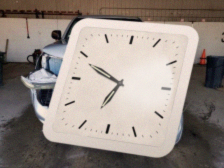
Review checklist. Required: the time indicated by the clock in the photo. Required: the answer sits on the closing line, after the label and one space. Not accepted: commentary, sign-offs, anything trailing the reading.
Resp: 6:49
